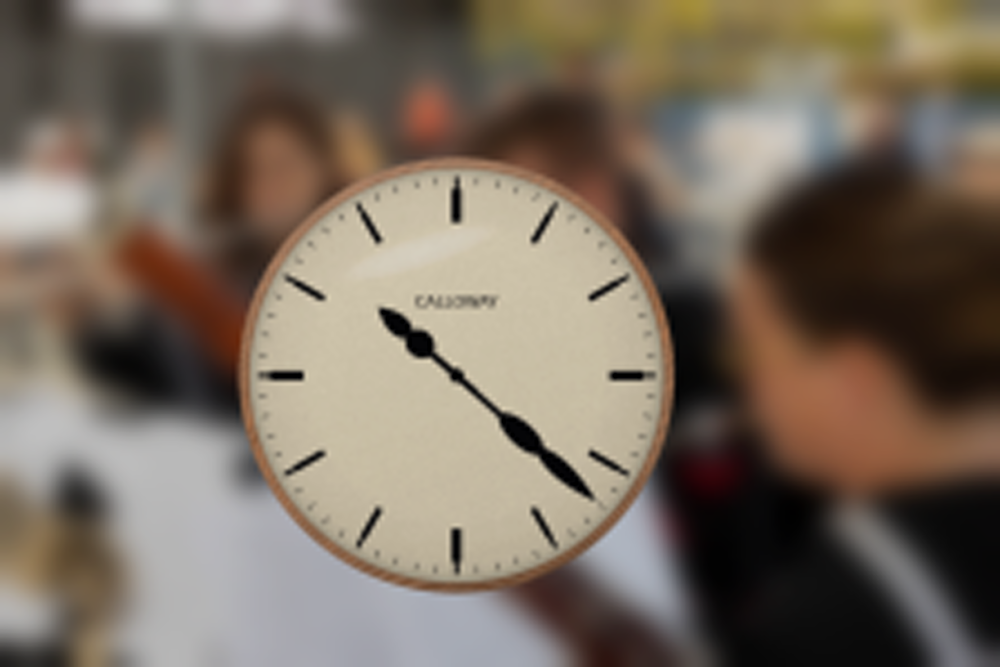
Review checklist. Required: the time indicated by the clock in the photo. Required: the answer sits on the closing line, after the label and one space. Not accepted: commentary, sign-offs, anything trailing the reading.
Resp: 10:22
